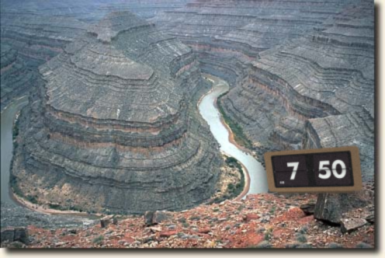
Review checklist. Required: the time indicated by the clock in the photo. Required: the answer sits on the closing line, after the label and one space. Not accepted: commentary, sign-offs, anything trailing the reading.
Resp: 7:50
